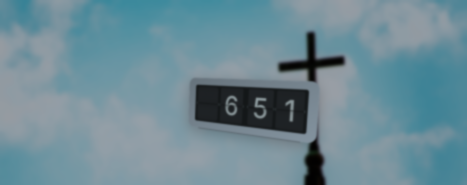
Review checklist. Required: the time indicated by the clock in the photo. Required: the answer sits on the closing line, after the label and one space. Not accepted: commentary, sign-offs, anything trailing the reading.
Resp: 6:51
